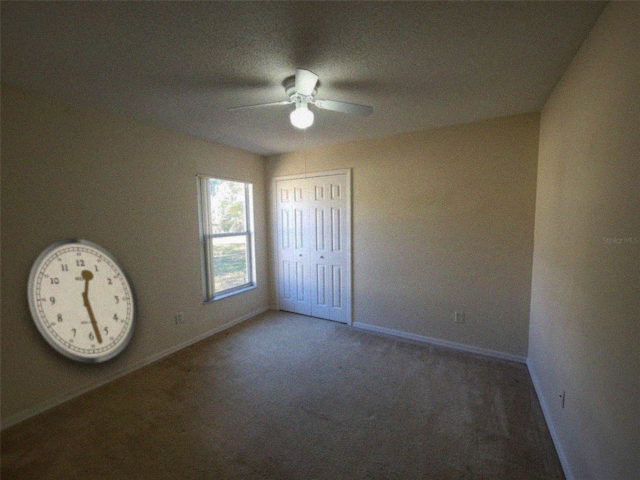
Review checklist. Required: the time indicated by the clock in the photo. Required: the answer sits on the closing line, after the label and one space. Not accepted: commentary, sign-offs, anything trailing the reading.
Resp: 12:28
